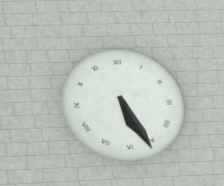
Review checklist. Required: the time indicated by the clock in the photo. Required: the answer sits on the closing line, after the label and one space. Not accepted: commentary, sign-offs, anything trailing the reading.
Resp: 5:26
